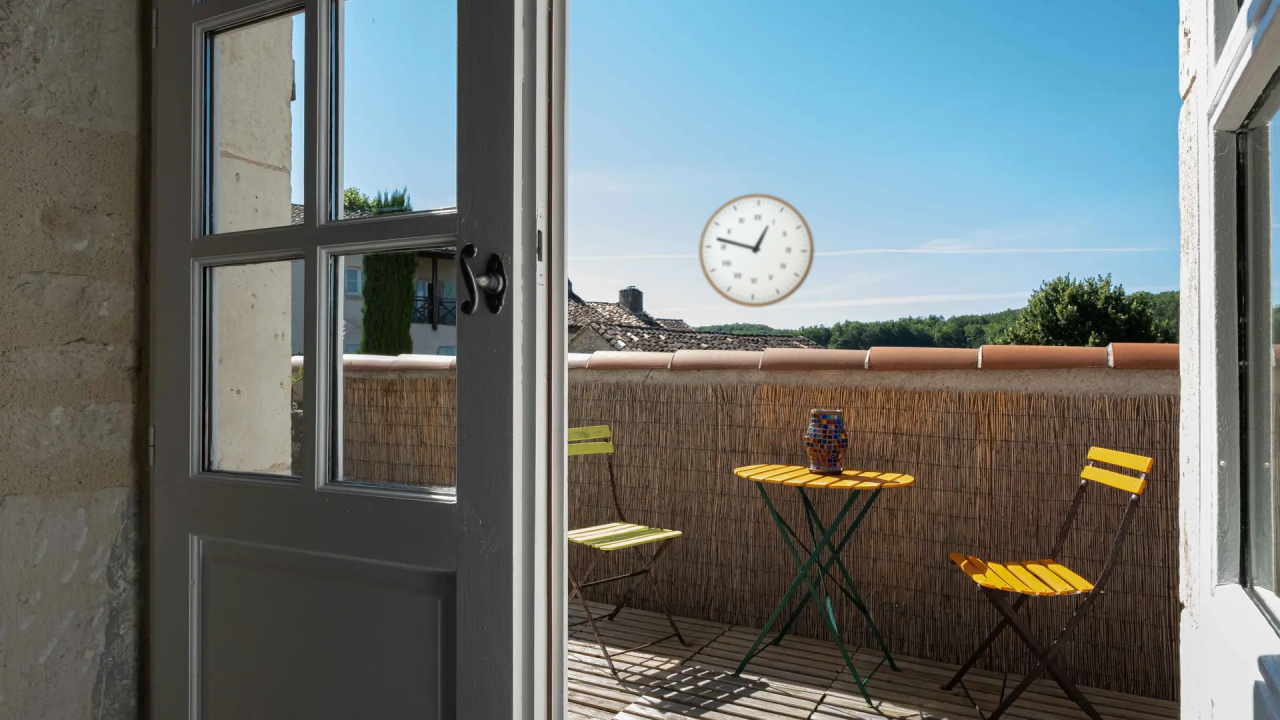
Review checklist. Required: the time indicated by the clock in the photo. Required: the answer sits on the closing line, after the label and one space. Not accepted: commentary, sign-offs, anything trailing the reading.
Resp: 12:47
